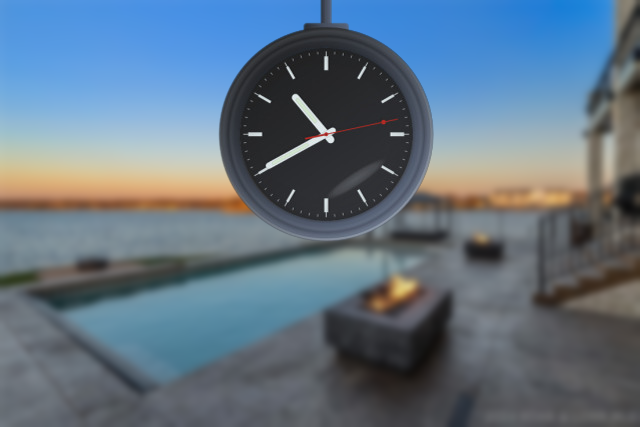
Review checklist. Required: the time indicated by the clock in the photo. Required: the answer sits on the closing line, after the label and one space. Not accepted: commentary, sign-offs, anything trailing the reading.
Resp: 10:40:13
